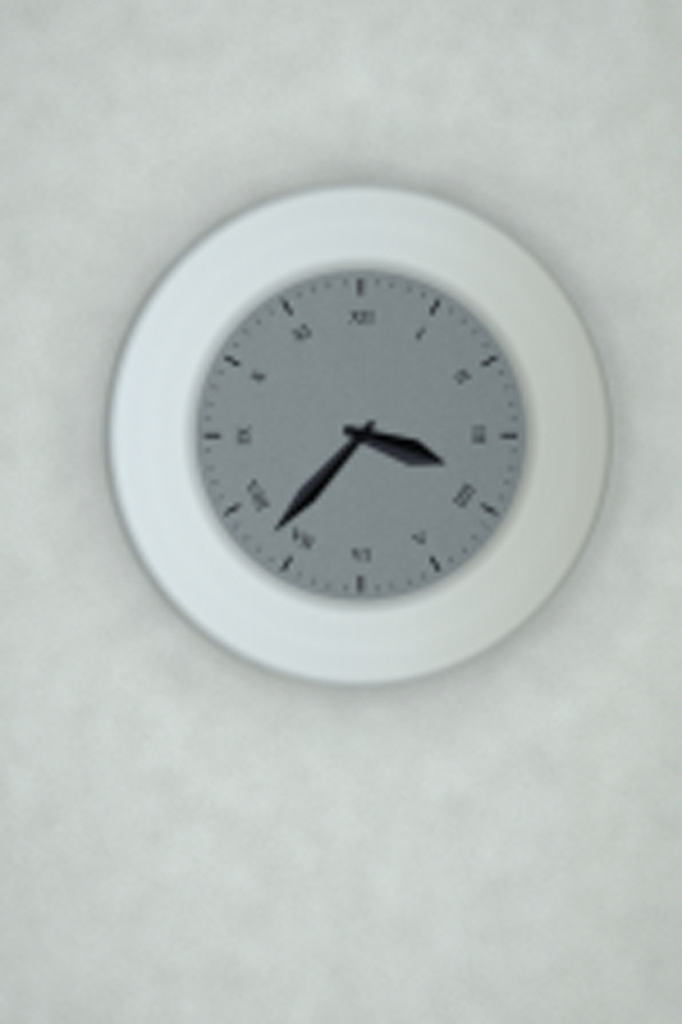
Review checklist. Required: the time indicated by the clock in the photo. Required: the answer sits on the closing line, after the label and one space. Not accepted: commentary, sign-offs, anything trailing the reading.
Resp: 3:37
